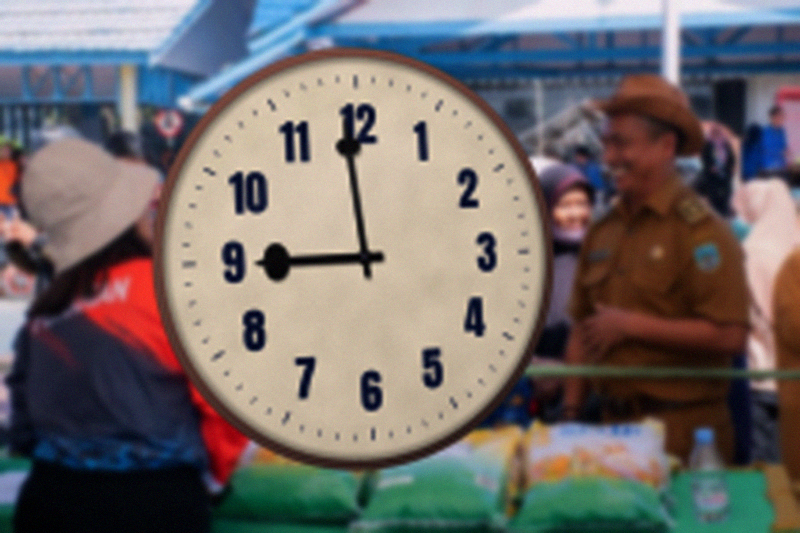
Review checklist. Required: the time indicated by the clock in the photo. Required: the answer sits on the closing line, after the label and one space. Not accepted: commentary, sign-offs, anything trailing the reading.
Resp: 8:59
